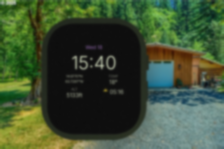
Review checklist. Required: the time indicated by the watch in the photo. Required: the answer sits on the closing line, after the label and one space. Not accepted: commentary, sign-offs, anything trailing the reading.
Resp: 15:40
